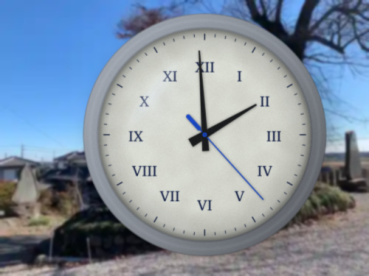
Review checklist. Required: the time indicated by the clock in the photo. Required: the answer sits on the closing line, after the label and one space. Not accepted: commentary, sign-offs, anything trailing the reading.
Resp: 1:59:23
